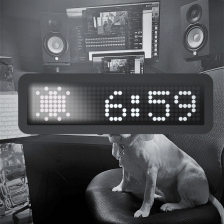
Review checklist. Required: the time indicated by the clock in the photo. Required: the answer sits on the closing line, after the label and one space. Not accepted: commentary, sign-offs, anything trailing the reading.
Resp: 6:59
